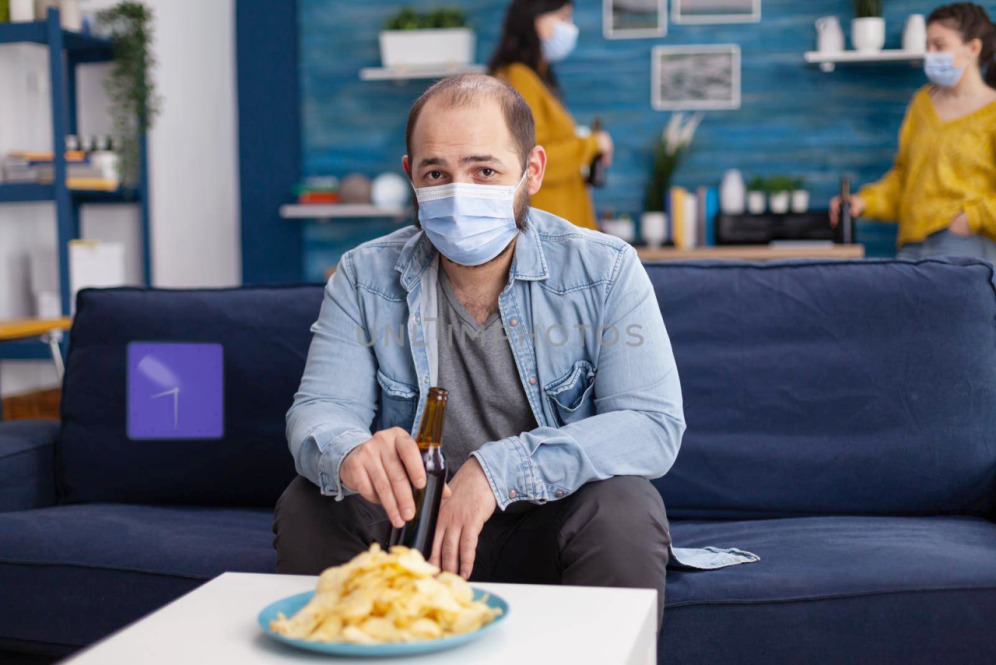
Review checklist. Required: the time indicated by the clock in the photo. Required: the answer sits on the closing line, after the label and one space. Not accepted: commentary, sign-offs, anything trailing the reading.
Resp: 8:30
